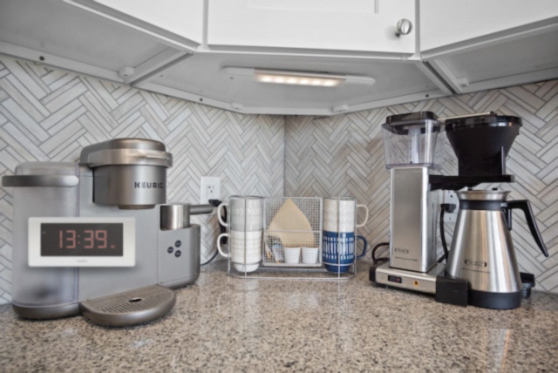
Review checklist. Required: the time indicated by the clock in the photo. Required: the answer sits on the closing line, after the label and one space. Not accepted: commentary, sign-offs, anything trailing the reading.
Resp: 13:39
